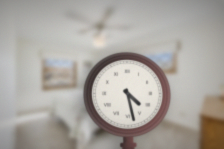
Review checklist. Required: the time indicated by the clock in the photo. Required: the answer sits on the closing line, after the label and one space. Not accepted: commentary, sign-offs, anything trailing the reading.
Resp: 4:28
